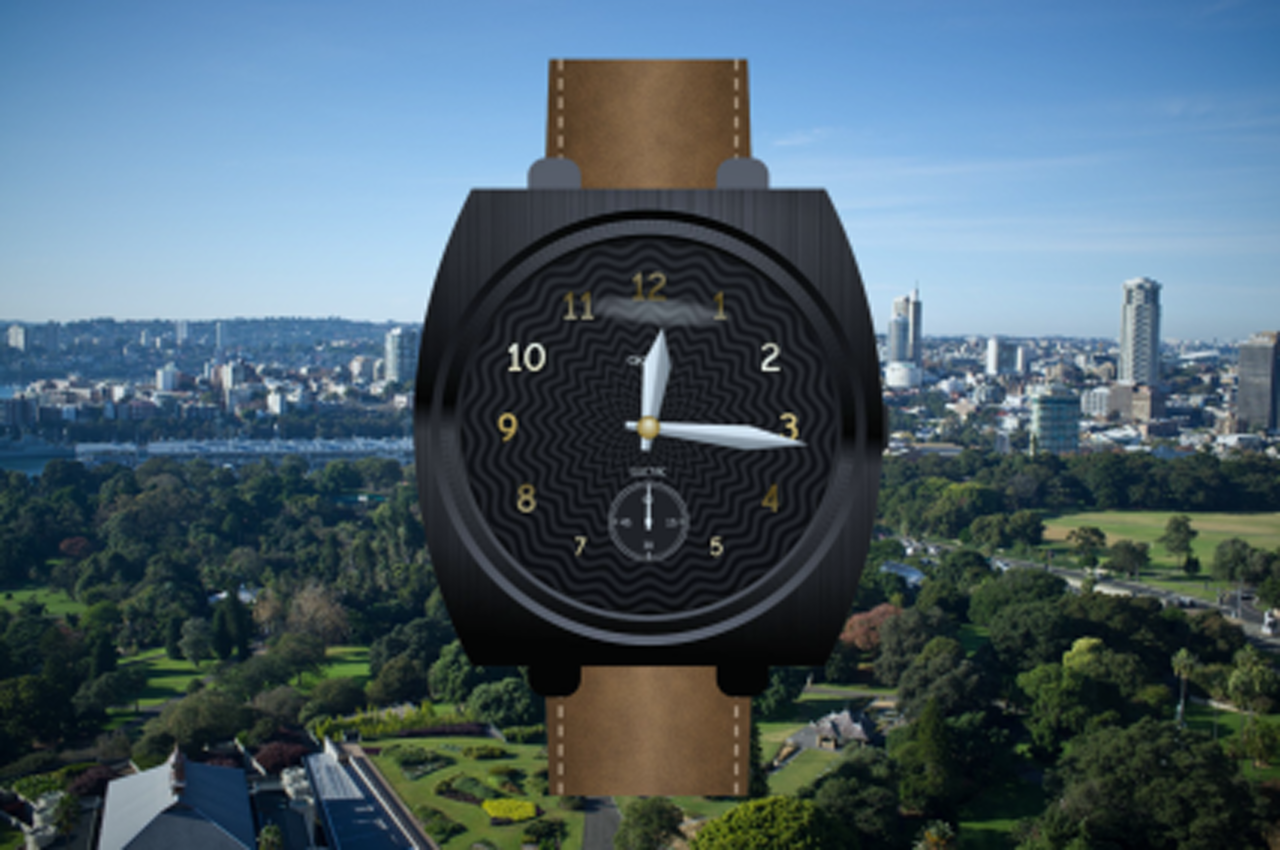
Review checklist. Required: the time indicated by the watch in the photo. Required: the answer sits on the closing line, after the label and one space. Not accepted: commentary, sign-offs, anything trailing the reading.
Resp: 12:16
